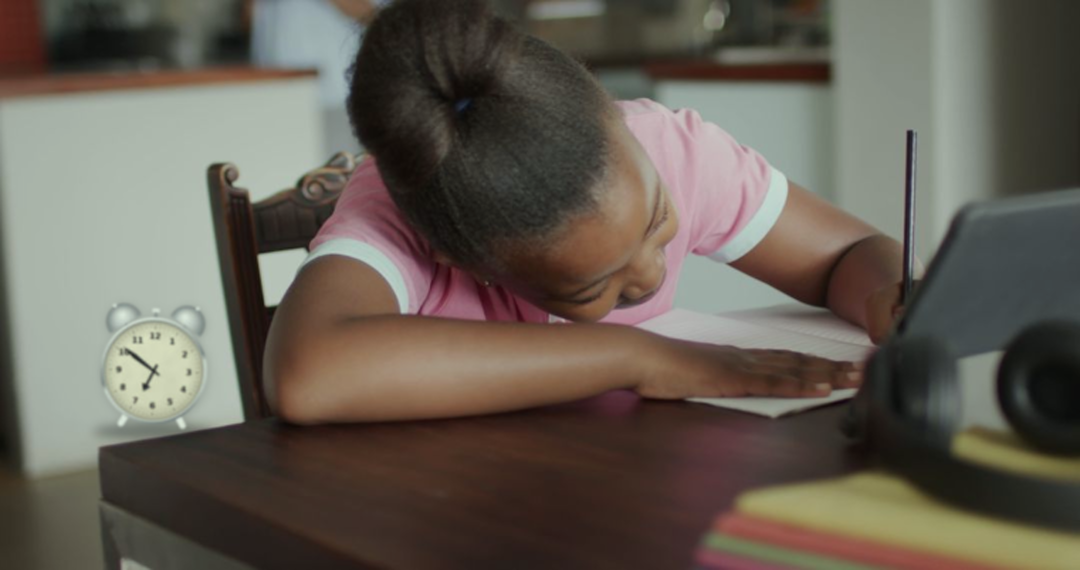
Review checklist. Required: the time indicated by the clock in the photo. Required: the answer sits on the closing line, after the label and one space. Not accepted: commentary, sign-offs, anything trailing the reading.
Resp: 6:51
